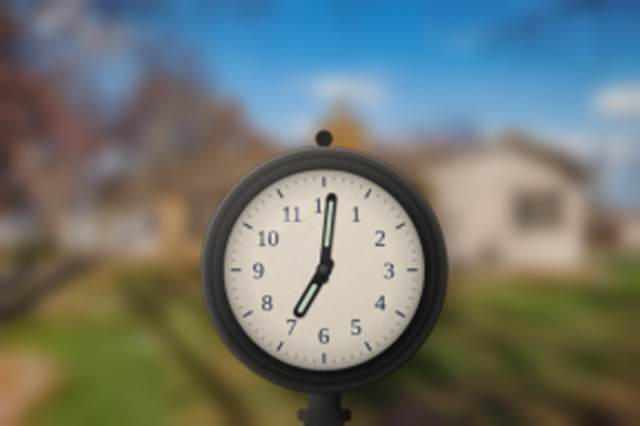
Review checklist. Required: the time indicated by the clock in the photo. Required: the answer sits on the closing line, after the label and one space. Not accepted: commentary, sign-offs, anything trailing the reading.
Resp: 7:01
